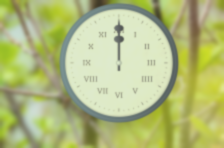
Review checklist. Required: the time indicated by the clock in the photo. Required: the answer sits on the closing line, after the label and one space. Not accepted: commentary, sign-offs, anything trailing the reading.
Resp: 12:00
